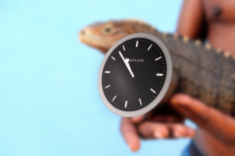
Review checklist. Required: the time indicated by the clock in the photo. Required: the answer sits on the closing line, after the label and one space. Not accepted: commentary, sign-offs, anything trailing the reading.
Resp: 10:53
